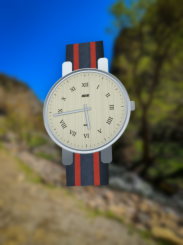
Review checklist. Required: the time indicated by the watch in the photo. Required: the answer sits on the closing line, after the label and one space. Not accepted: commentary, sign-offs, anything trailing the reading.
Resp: 5:44
